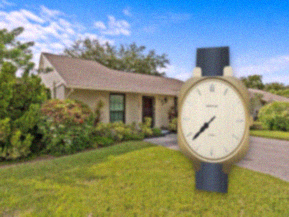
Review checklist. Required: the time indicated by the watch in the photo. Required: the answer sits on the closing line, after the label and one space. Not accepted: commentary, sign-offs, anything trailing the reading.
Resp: 7:38
